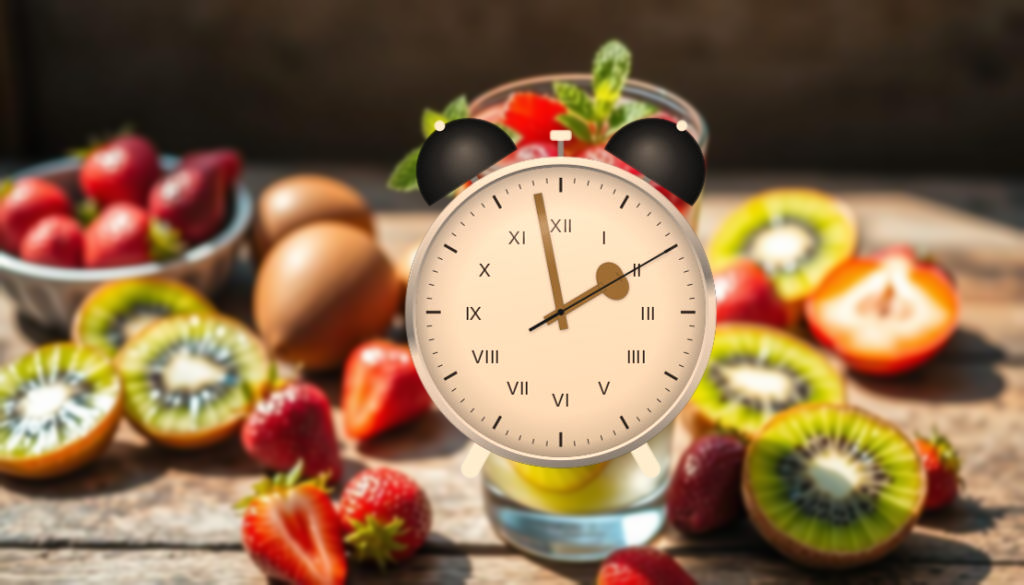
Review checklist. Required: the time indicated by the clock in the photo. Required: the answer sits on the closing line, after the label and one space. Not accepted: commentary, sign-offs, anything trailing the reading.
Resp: 1:58:10
